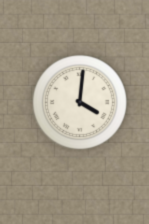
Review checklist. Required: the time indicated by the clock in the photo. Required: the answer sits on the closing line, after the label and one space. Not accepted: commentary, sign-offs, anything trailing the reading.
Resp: 4:01
